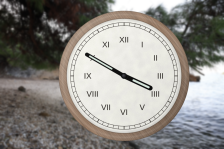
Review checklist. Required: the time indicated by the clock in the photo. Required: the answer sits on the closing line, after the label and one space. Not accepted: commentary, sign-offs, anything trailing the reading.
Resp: 3:50
